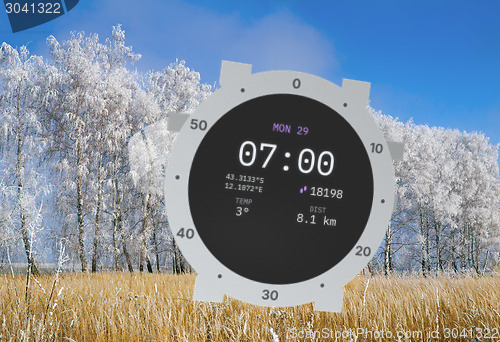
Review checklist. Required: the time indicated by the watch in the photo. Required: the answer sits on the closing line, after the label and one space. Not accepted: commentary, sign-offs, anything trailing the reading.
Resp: 7:00
